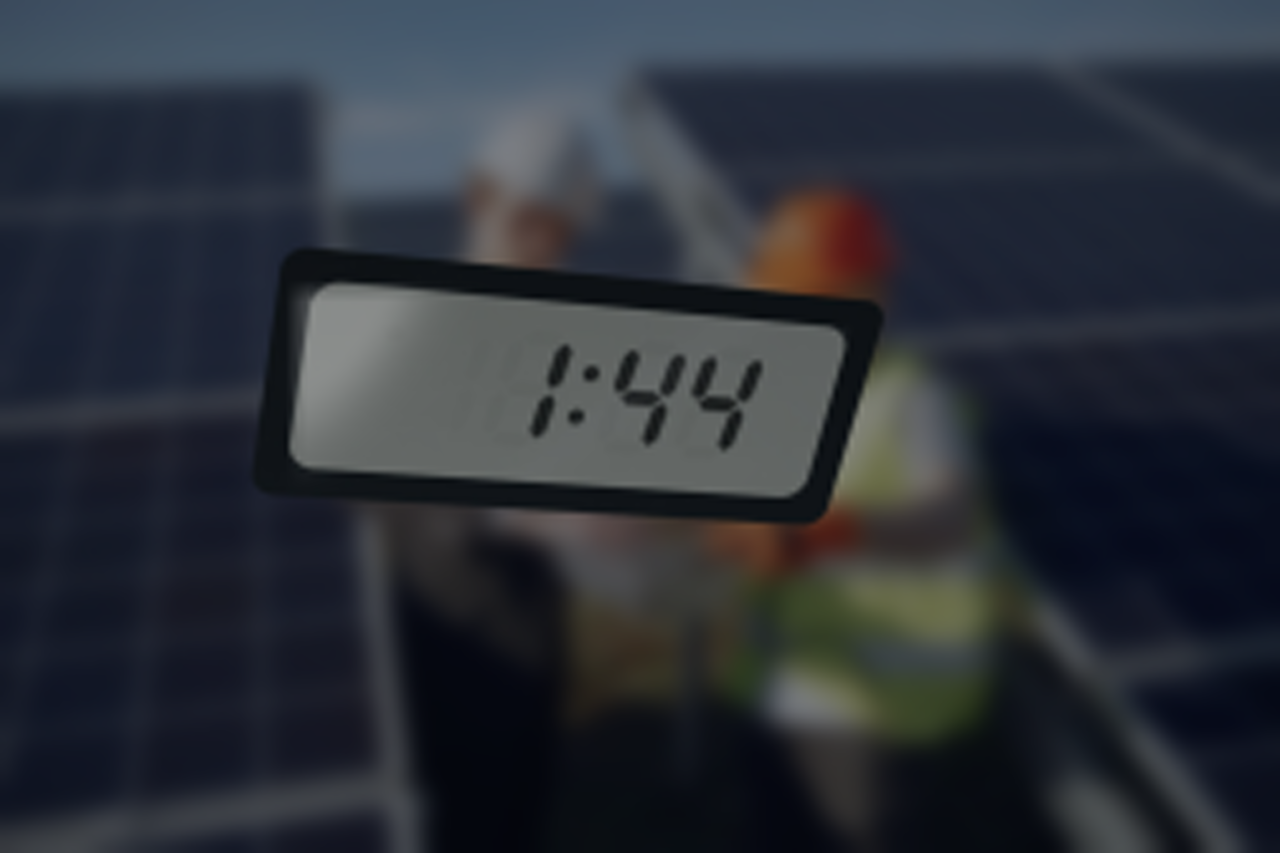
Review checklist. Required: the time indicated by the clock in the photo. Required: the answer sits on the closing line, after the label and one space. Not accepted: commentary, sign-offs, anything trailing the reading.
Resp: 1:44
